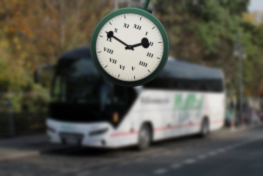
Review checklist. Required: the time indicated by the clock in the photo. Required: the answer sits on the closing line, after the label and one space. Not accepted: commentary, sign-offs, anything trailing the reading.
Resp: 1:47
